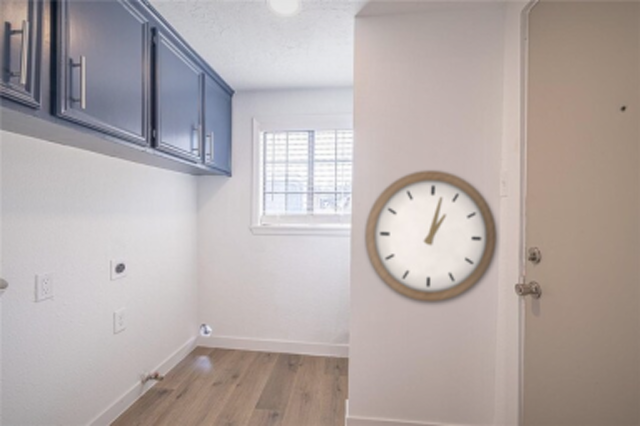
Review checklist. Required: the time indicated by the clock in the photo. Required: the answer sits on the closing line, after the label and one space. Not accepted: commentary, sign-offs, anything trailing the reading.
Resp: 1:02
